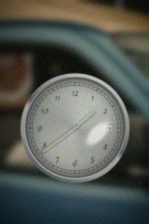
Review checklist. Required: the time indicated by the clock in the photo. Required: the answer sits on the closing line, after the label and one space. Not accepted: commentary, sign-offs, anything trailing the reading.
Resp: 1:39
